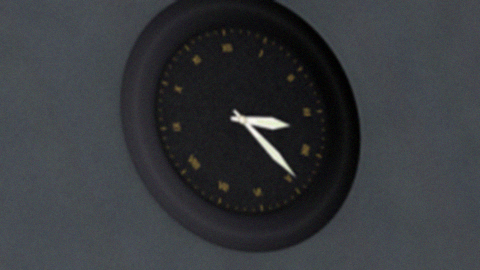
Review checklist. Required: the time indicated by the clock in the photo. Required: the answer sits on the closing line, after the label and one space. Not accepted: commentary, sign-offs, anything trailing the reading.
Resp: 3:24
